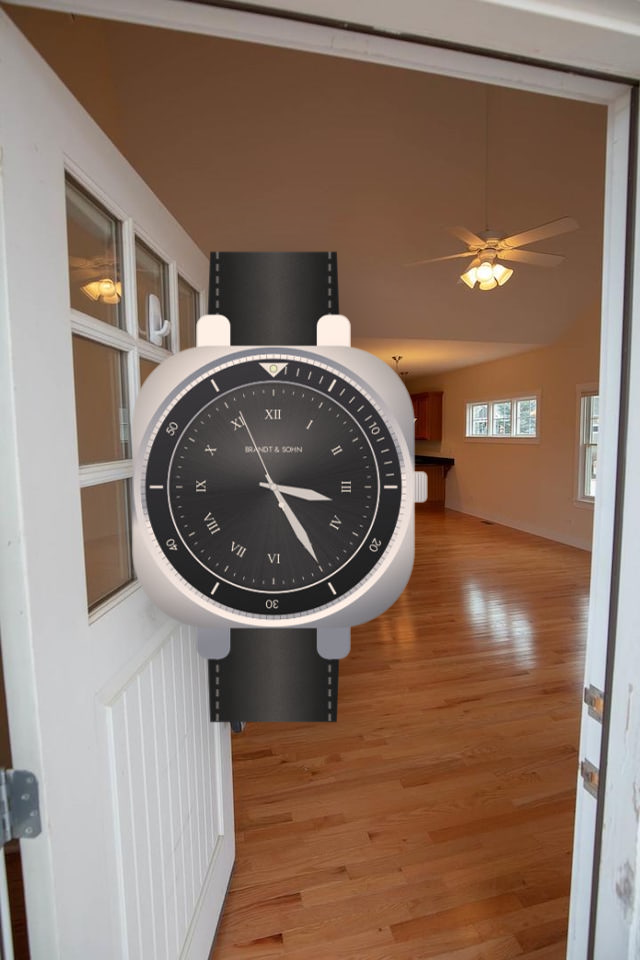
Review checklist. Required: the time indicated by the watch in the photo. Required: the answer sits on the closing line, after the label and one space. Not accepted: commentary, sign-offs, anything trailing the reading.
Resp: 3:24:56
